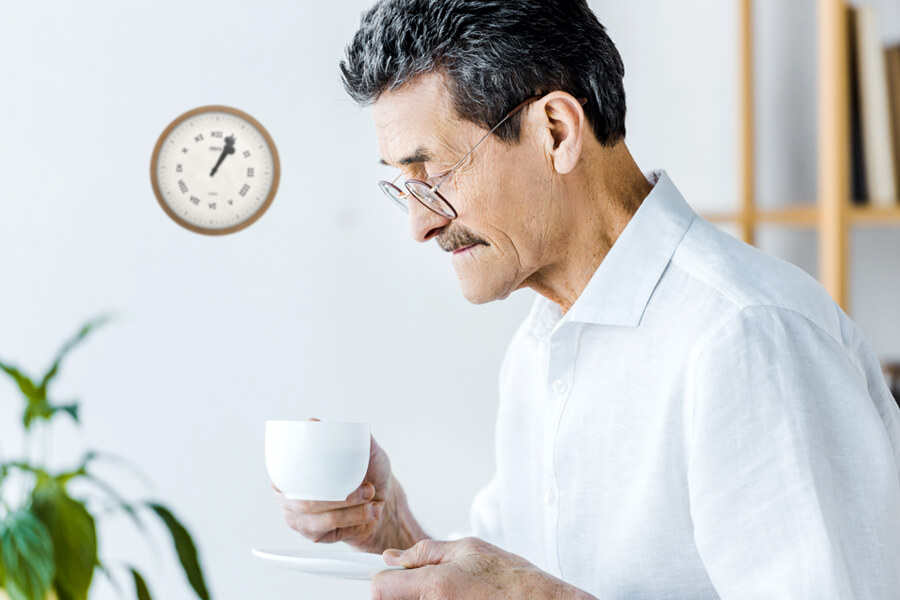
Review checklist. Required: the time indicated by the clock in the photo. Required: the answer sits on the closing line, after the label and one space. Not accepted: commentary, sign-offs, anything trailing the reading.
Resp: 1:04
